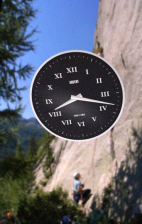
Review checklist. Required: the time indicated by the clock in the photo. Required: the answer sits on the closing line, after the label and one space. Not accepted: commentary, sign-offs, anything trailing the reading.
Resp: 8:18
